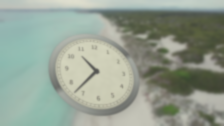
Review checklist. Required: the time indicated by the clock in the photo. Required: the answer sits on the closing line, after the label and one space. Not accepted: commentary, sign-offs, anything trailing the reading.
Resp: 10:37
